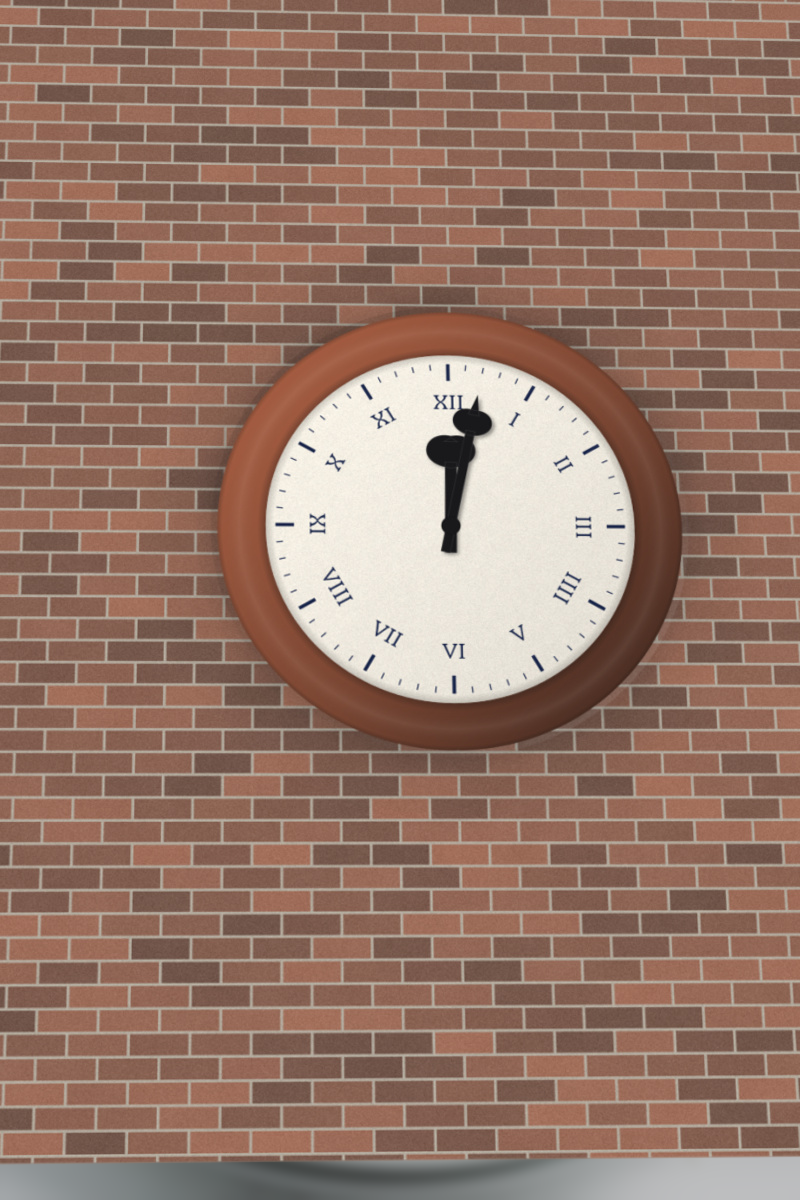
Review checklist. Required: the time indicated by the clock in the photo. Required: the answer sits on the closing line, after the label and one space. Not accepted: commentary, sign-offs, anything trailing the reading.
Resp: 12:02
